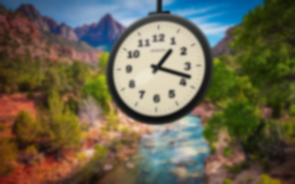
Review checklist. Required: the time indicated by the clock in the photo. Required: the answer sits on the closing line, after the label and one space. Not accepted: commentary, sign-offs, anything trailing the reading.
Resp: 1:18
